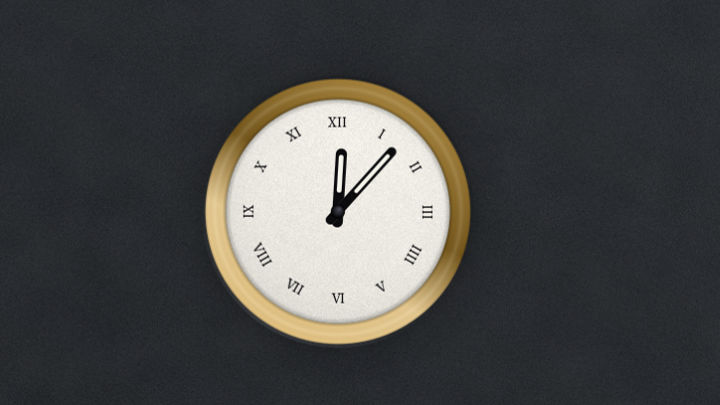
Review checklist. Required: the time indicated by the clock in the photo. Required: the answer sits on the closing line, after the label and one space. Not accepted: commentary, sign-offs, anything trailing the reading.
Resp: 12:07
